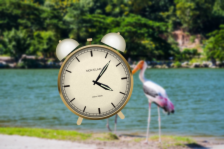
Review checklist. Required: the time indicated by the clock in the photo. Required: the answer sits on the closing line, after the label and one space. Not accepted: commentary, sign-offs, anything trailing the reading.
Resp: 4:07
